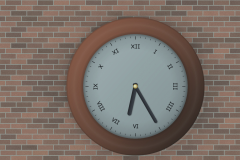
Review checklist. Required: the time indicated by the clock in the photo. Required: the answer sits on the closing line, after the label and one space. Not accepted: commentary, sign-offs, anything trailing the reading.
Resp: 6:25
